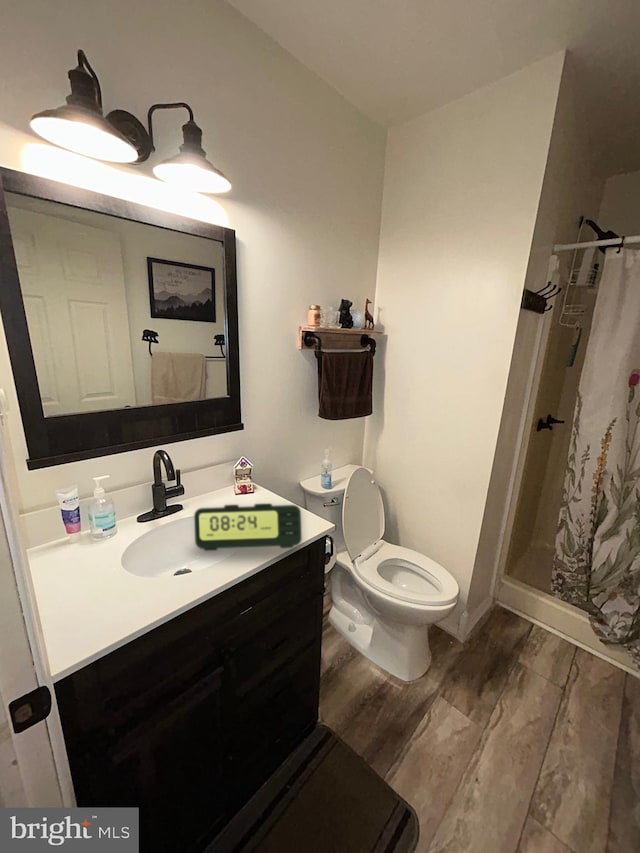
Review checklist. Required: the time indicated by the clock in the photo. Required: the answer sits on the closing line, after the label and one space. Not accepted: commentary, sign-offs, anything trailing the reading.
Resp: 8:24
